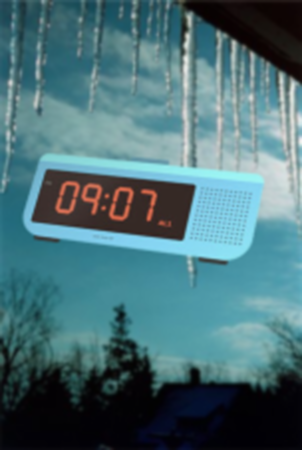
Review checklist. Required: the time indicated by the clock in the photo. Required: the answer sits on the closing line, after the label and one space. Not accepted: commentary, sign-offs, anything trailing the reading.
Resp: 9:07
